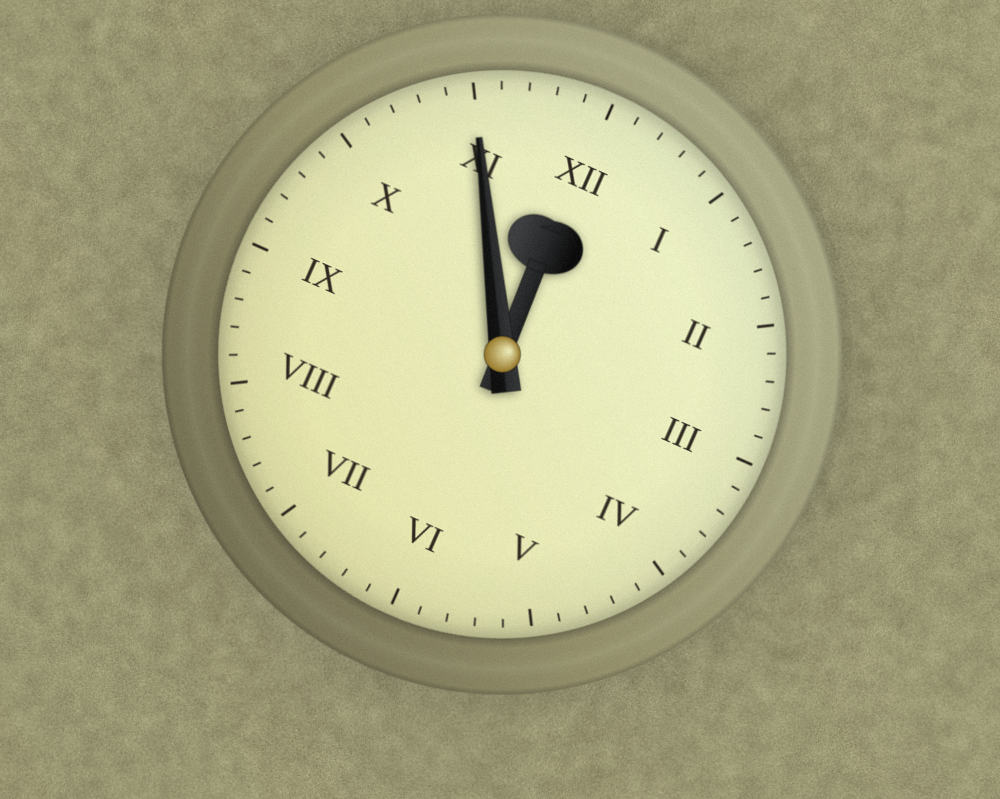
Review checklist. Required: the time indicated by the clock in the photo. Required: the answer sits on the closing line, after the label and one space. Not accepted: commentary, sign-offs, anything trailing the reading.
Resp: 11:55
